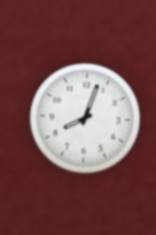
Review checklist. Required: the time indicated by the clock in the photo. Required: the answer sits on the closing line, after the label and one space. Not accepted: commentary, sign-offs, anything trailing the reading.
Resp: 8:03
